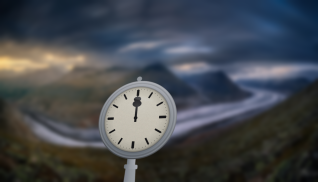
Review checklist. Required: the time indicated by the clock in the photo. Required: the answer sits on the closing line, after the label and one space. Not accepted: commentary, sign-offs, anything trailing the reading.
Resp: 12:00
